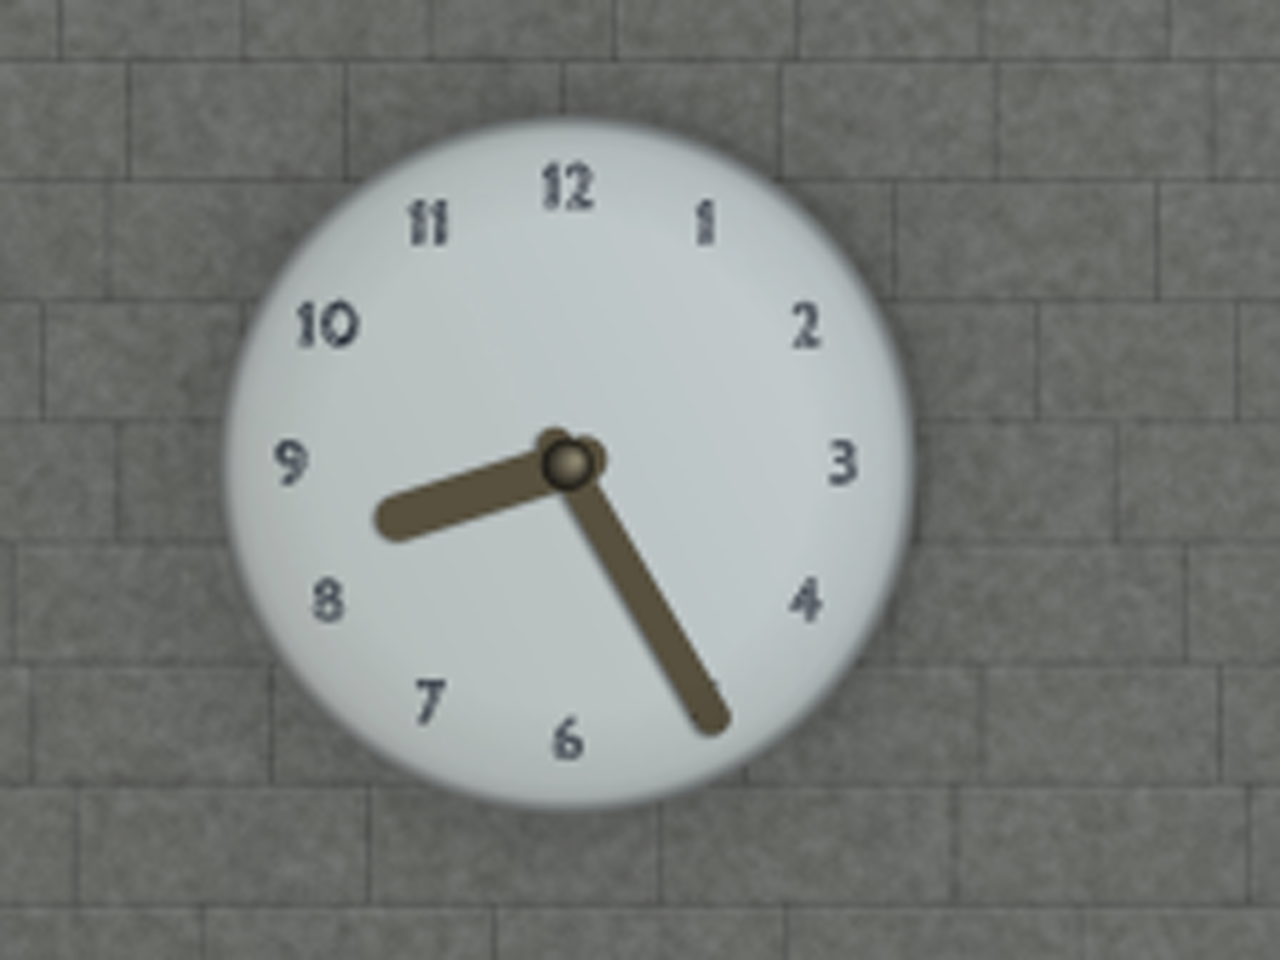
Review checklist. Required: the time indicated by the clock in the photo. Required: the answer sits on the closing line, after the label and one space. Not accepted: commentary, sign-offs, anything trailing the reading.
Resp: 8:25
